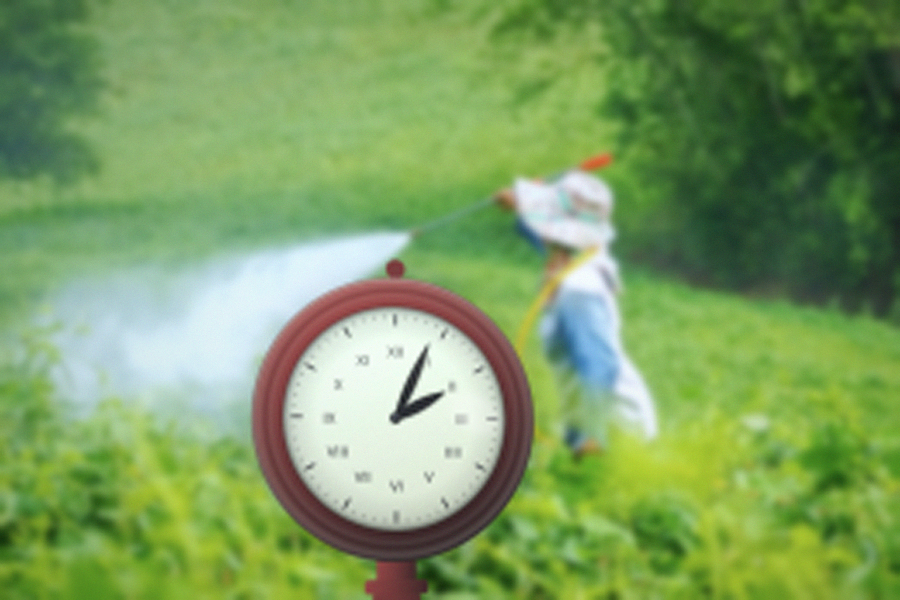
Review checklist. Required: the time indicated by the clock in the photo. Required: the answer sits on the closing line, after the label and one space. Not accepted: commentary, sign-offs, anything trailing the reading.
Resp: 2:04
